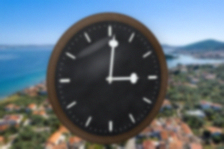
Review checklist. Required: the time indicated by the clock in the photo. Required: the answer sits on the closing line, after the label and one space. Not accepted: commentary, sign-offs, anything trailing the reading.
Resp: 3:01
